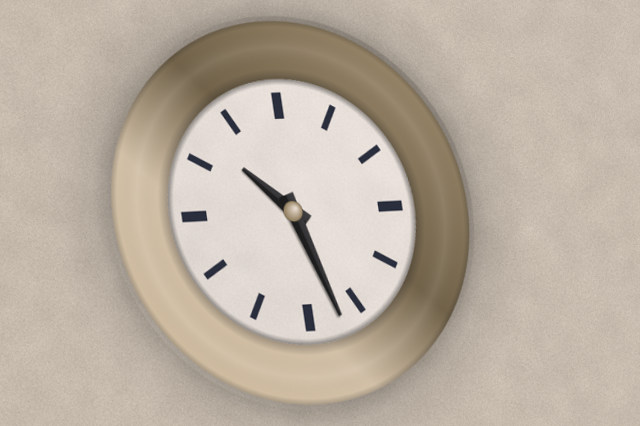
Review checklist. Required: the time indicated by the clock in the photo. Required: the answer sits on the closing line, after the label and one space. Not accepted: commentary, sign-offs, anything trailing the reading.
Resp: 10:27
